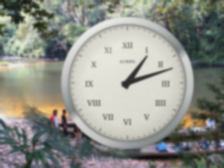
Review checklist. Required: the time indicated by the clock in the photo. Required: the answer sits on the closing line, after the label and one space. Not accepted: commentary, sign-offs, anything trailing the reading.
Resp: 1:12
